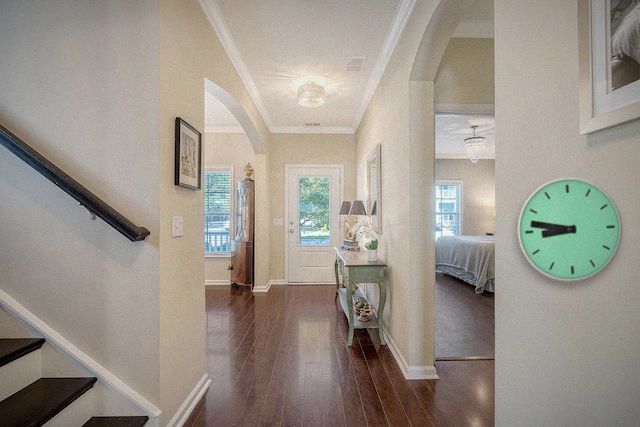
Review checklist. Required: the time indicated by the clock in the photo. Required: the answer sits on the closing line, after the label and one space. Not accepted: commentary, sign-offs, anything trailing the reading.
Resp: 8:47
